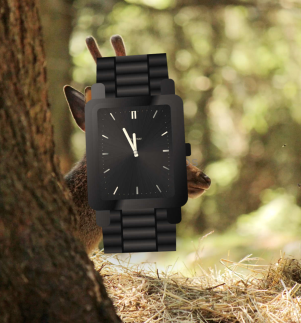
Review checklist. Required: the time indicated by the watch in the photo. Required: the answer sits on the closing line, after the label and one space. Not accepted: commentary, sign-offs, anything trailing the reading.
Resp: 11:56
